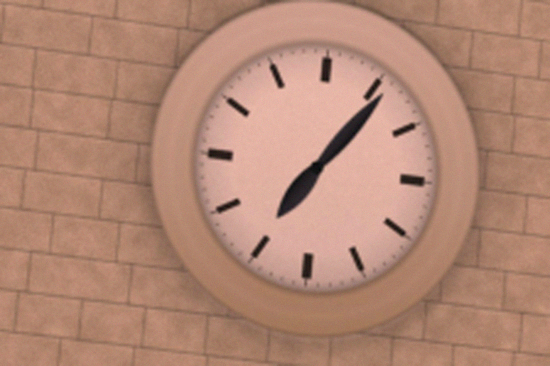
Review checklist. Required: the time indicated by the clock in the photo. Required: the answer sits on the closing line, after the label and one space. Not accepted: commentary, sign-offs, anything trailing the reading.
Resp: 7:06
